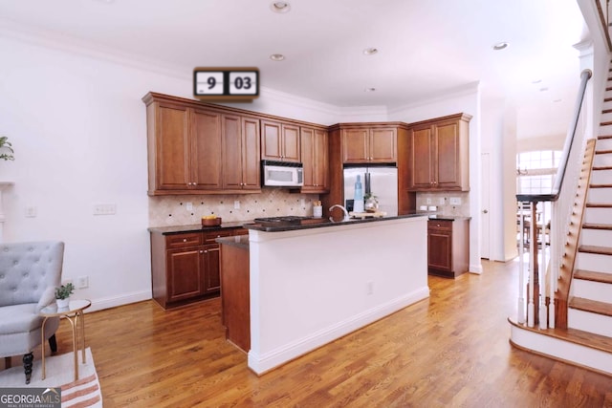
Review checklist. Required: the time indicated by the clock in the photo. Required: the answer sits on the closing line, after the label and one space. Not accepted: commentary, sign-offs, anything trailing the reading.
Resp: 9:03
